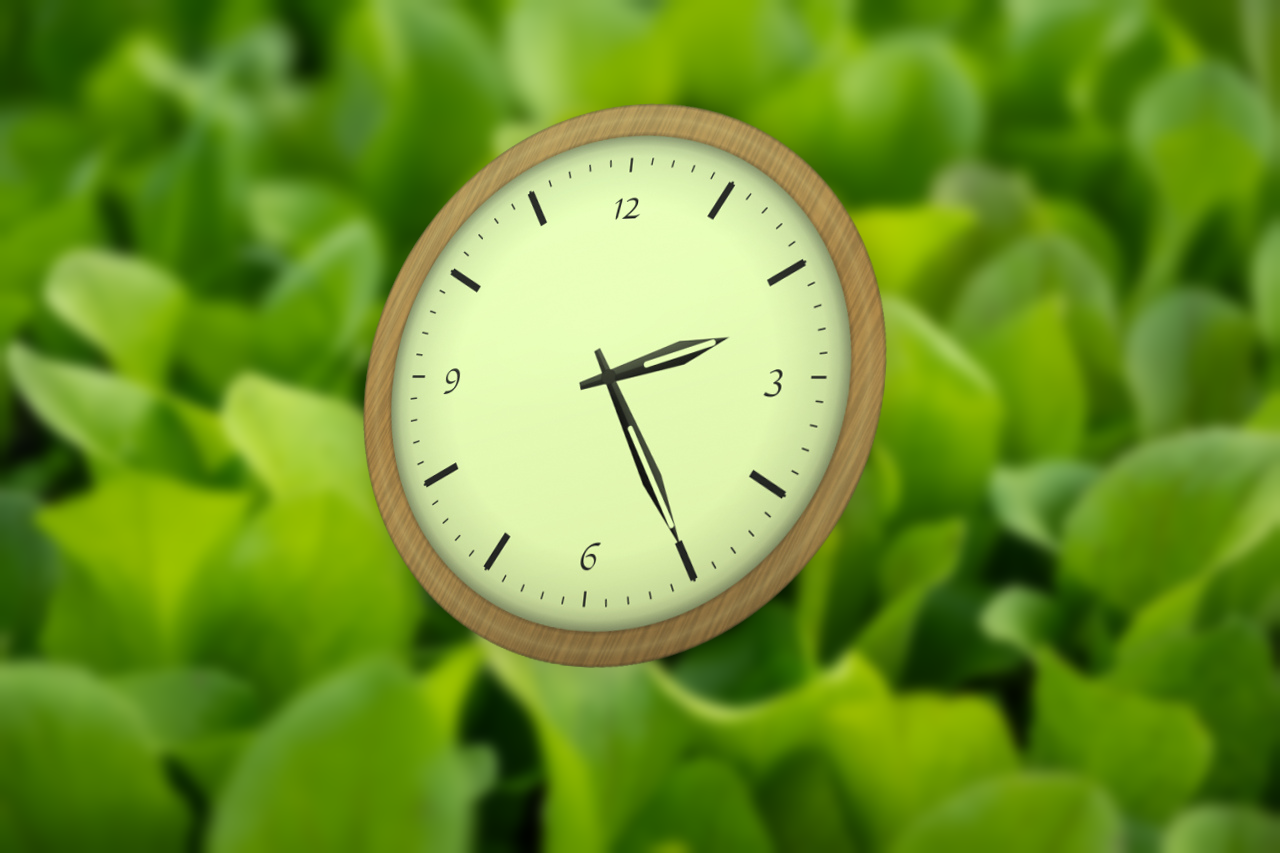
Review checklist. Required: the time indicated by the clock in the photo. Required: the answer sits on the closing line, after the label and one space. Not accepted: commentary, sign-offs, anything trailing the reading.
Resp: 2:25
